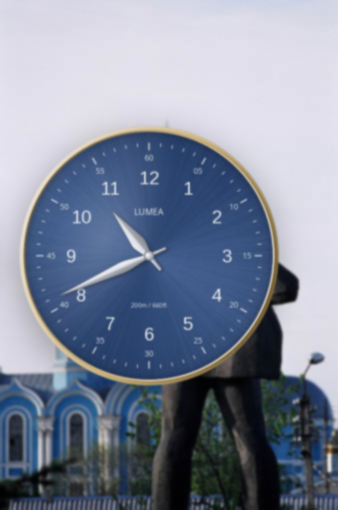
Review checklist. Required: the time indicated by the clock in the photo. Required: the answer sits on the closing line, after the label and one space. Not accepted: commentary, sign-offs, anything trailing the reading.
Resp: 10:41
